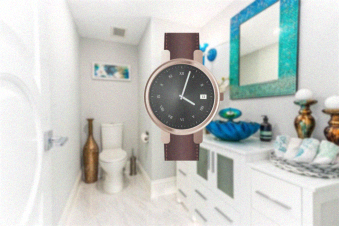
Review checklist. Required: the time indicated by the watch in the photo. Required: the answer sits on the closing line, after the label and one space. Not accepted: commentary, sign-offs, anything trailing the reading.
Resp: 4:03
